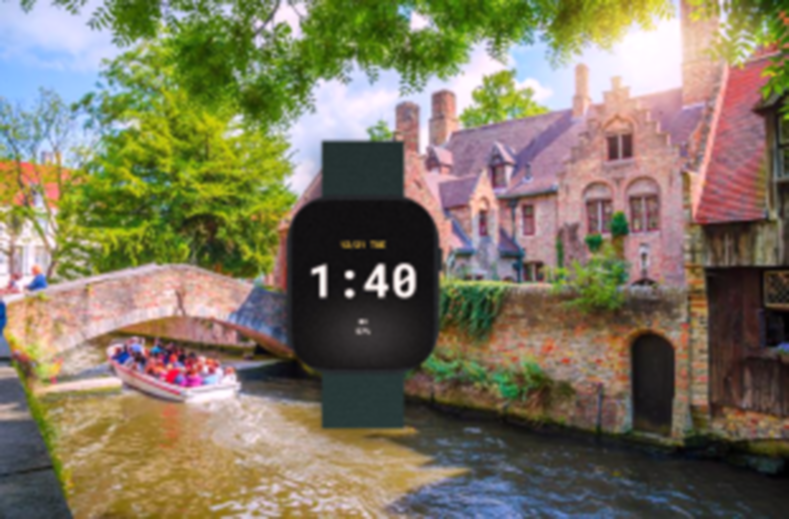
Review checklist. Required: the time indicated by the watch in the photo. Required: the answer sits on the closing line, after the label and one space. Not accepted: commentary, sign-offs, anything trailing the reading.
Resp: 1:40
